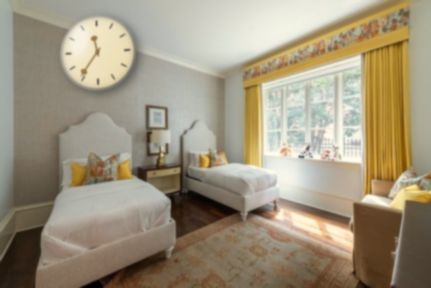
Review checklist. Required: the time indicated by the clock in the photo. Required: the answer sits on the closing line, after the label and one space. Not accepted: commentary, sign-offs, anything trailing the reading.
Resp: 11:36
